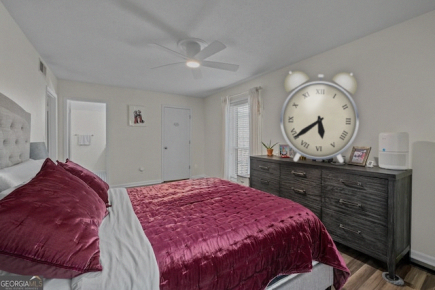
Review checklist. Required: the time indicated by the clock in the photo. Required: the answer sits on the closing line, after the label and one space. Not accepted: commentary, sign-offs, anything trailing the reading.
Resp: 5:39
